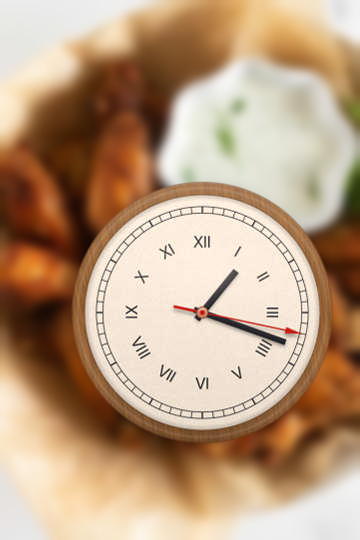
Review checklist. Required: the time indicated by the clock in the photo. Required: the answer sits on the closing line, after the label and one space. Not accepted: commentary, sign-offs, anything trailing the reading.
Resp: 1:18:17
